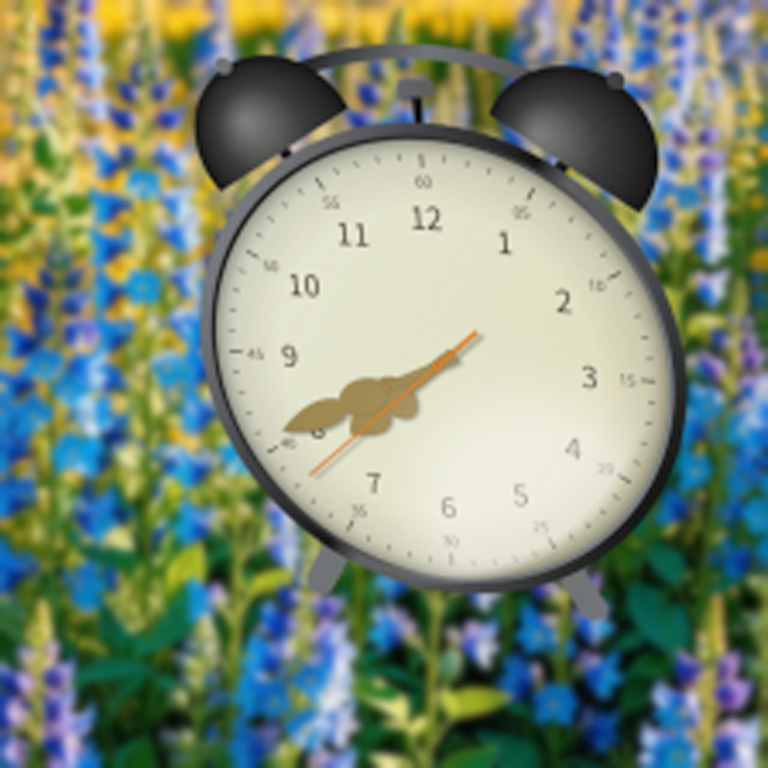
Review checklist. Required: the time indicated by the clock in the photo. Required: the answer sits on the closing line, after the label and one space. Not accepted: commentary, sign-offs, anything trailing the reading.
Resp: 7:40:38
